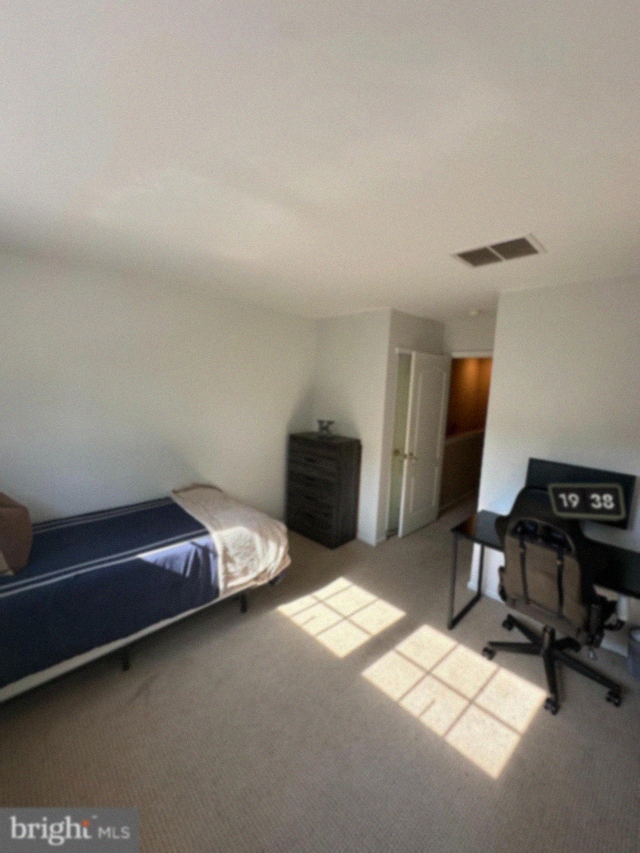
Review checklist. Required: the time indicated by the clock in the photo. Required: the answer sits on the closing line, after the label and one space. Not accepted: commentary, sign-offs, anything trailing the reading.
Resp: 19:38
